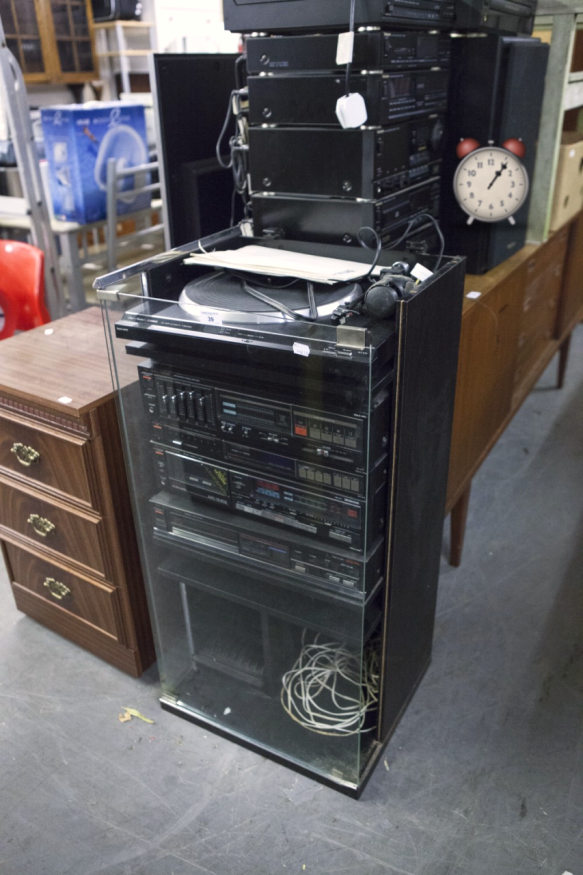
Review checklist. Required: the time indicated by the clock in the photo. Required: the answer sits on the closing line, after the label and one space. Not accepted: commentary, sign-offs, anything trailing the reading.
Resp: 1:06
